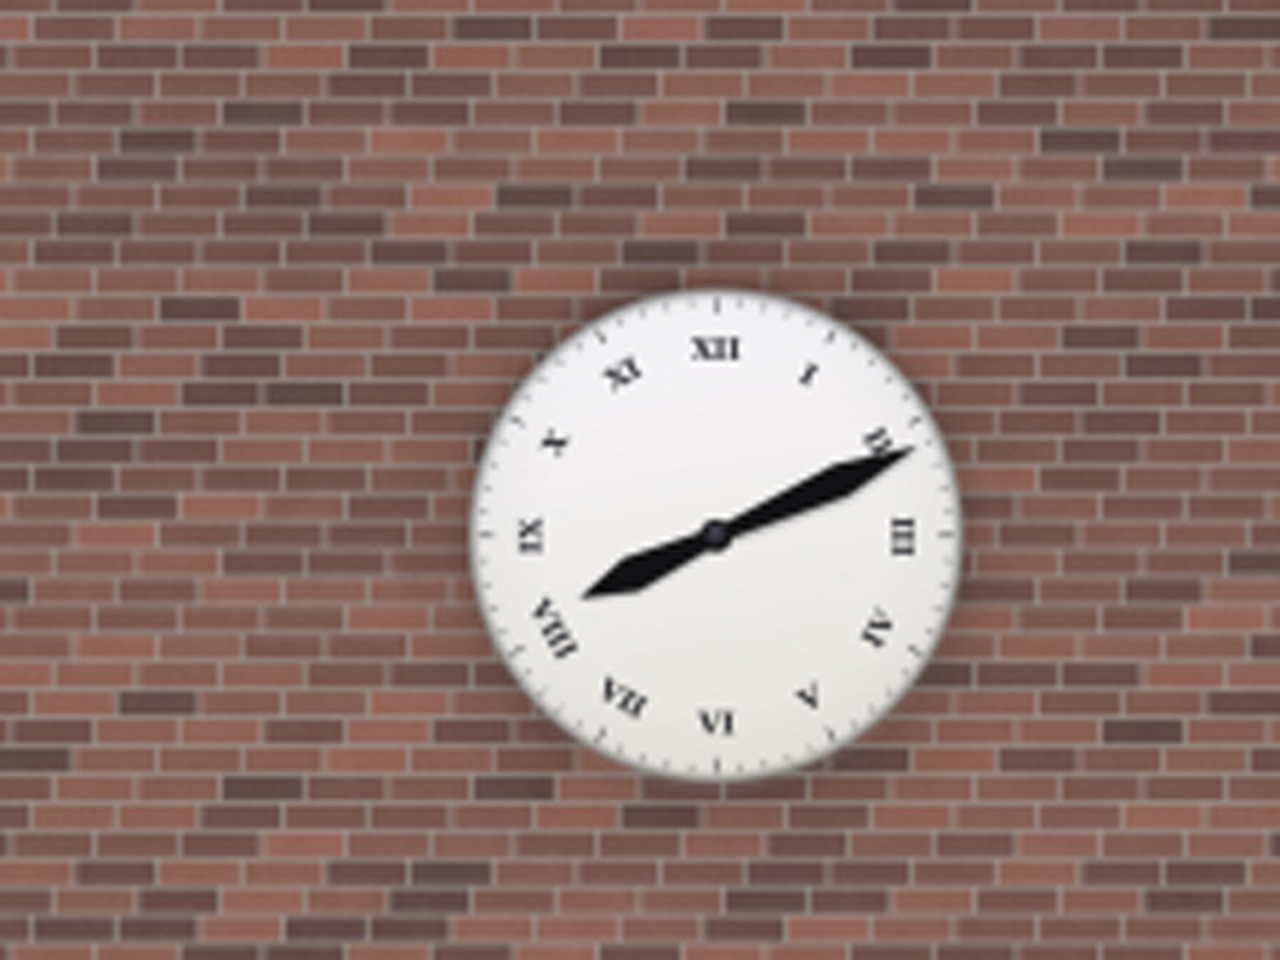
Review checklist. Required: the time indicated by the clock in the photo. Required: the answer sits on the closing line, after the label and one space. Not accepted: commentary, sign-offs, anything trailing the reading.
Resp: 8:11
